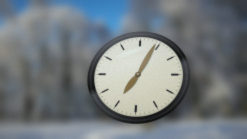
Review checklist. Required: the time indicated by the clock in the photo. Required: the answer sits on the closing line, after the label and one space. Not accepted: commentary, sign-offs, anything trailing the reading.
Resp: 7:04
